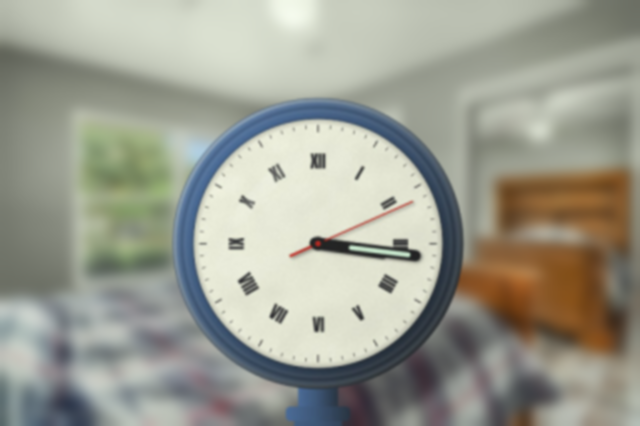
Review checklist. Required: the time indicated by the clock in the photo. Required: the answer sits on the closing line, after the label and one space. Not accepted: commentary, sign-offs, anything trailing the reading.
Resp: 3:16:11
